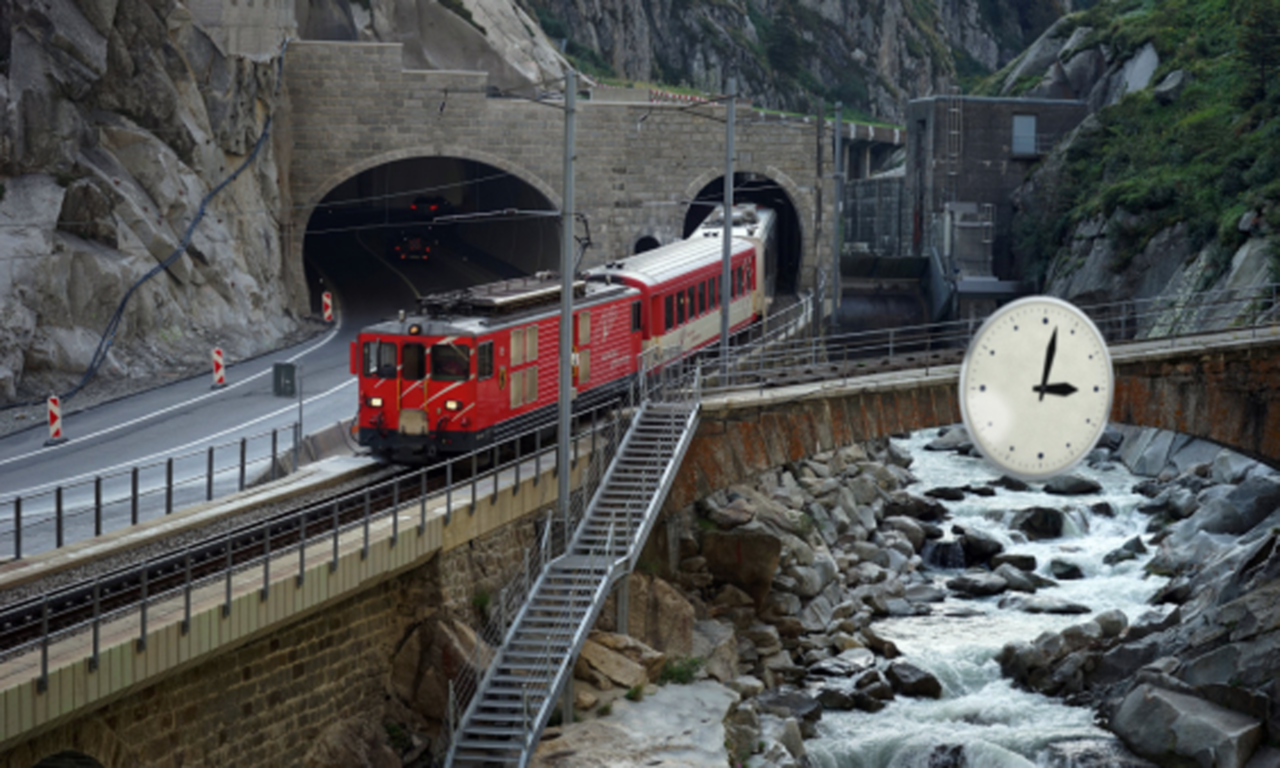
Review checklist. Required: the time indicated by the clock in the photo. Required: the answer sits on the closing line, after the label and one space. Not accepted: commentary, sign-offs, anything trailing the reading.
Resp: 3:02
